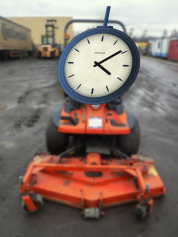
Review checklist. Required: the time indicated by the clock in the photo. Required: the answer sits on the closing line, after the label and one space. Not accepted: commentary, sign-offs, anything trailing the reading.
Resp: 4:09
